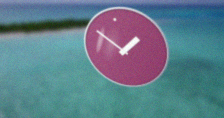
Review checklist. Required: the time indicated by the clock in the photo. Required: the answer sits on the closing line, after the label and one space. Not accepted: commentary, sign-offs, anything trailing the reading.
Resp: 1:53
